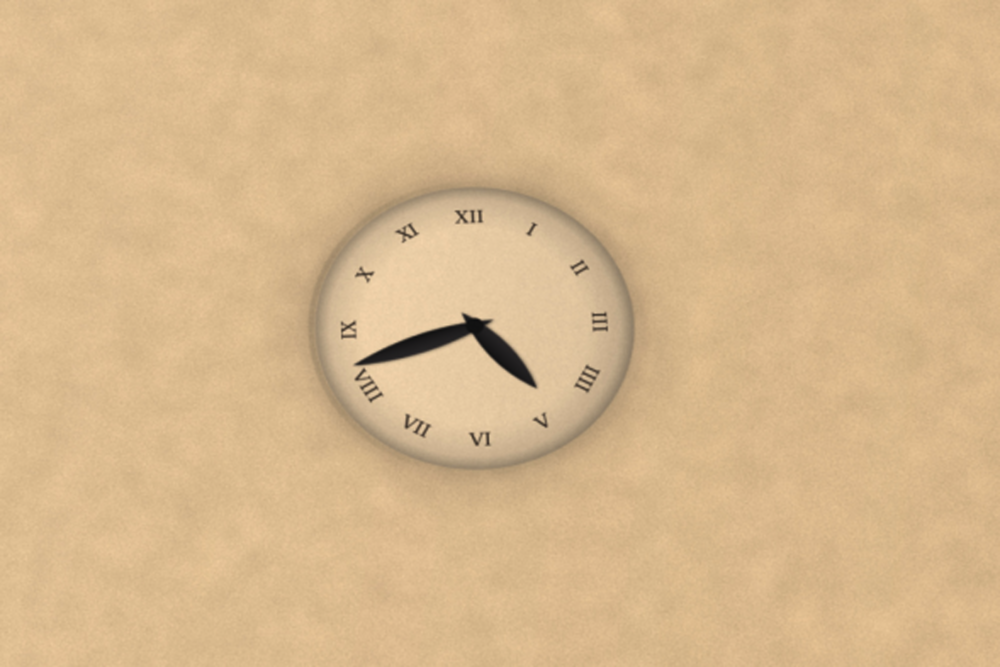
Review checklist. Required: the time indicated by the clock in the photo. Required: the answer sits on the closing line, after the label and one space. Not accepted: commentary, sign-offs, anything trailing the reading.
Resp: 4:42
